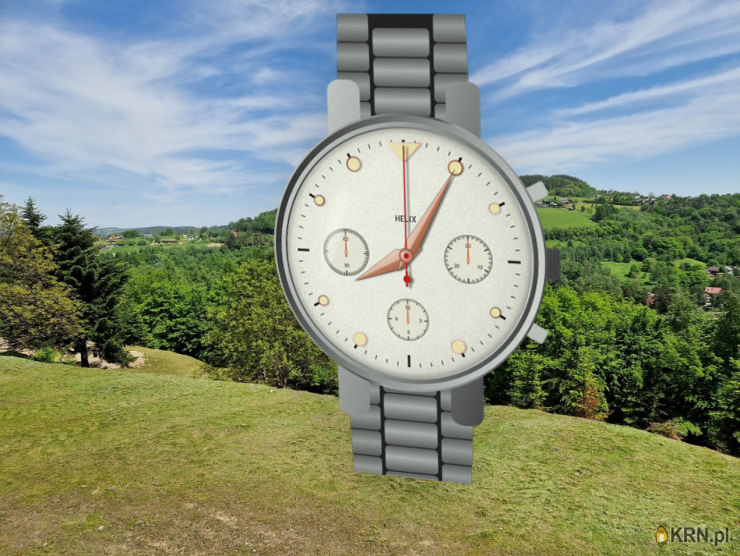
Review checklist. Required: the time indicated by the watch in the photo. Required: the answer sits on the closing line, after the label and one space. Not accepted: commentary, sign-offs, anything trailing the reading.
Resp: 8:05
